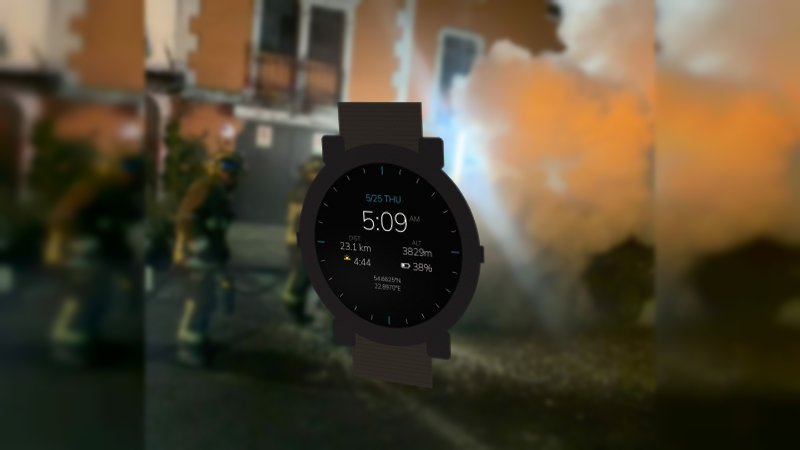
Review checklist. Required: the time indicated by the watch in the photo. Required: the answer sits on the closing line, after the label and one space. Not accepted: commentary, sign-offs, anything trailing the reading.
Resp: 5:09
